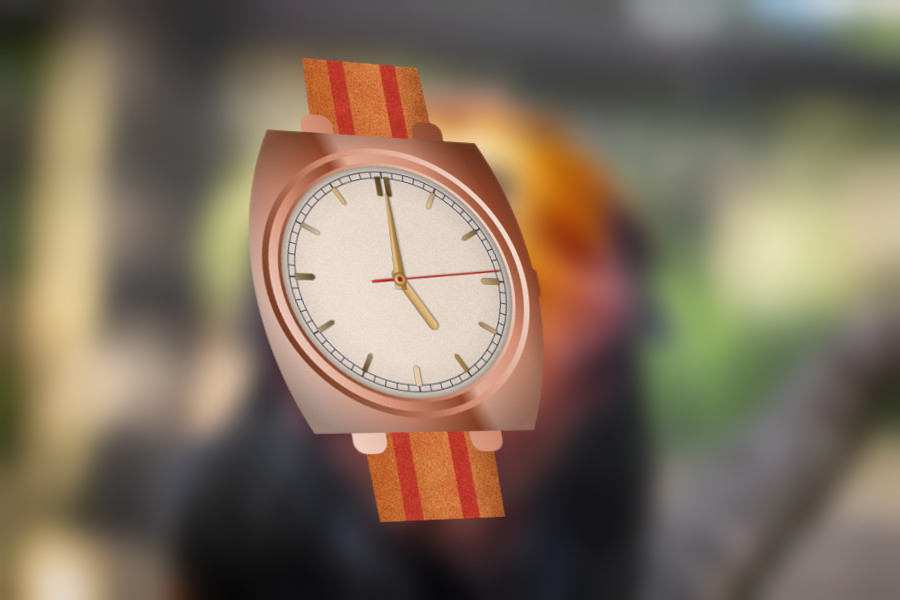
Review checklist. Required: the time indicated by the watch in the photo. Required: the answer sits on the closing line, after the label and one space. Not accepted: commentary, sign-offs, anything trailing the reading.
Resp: 5:00:14
